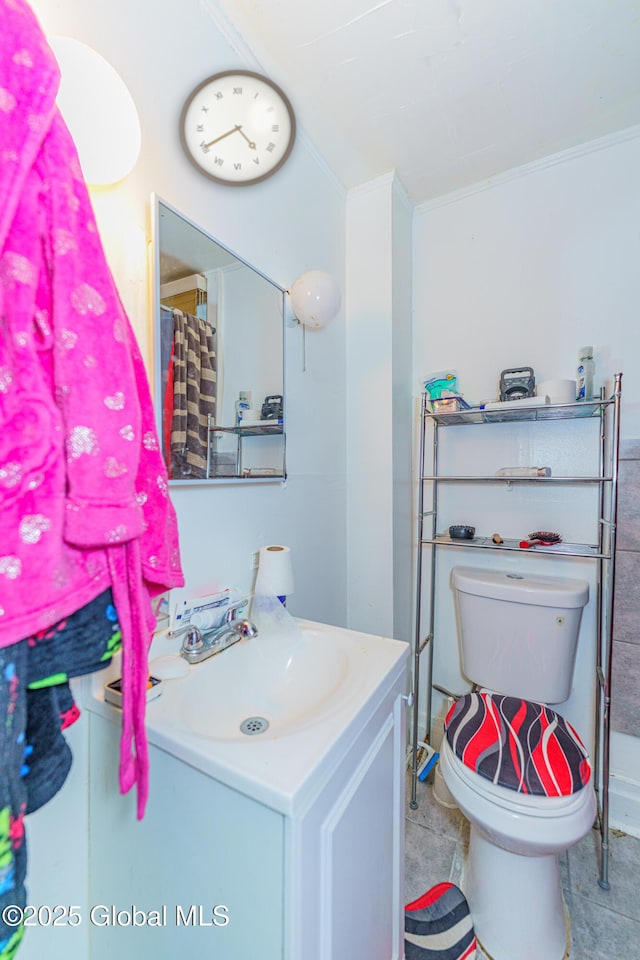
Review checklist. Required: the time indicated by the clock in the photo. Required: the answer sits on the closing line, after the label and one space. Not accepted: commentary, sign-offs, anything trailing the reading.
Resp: 4:40
